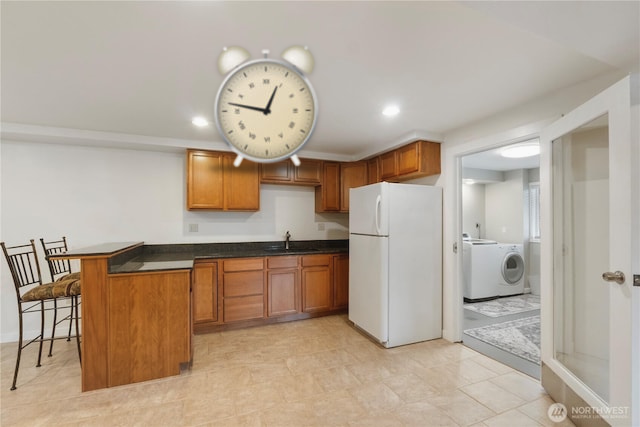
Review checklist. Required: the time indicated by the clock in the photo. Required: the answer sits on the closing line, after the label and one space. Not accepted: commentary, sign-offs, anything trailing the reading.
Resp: 12:47
